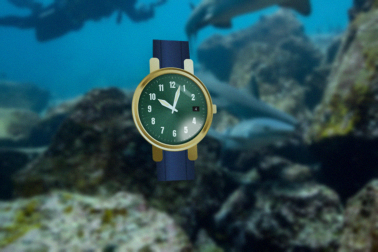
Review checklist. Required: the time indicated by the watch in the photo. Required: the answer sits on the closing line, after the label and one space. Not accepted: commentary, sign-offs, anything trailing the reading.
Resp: 10:03
